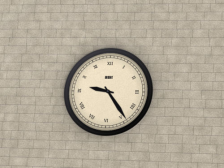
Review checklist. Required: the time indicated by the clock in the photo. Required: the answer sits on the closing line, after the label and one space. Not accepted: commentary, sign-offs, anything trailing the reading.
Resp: 9:24
